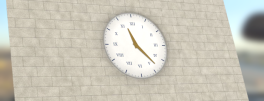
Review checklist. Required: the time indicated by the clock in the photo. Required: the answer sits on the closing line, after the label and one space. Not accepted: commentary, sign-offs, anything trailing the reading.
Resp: 11:23
